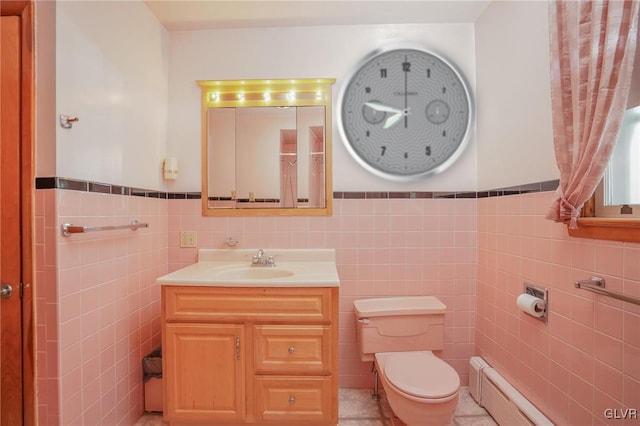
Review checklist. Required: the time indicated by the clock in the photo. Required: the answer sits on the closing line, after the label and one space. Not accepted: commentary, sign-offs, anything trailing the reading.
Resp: 7:47
